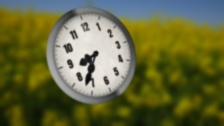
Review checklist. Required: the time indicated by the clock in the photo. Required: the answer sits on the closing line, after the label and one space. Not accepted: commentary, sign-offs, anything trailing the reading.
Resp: 8:37
